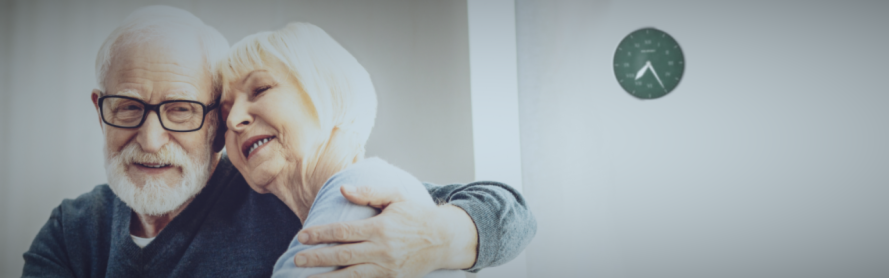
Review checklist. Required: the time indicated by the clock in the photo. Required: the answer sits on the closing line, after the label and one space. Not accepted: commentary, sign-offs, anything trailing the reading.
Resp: 7:25
